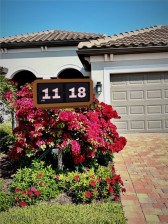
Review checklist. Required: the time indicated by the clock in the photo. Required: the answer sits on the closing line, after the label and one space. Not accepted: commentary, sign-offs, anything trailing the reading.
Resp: 11:18
